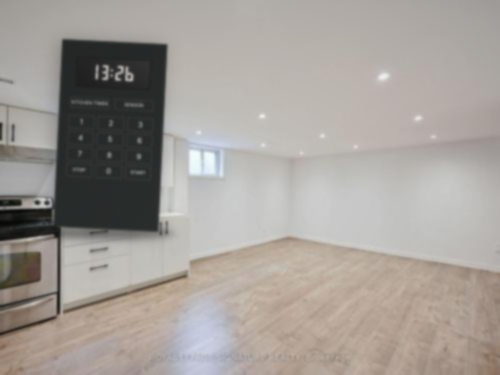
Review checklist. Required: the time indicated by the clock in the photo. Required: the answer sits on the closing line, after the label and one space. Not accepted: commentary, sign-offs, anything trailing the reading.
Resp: 13:26
